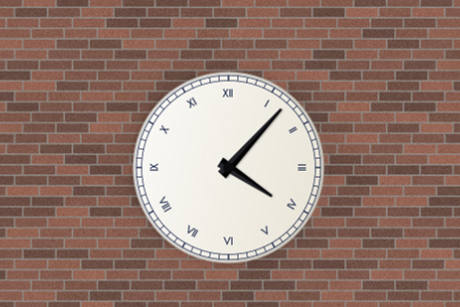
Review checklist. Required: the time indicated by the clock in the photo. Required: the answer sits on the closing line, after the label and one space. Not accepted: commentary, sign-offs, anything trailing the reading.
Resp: 4:07
